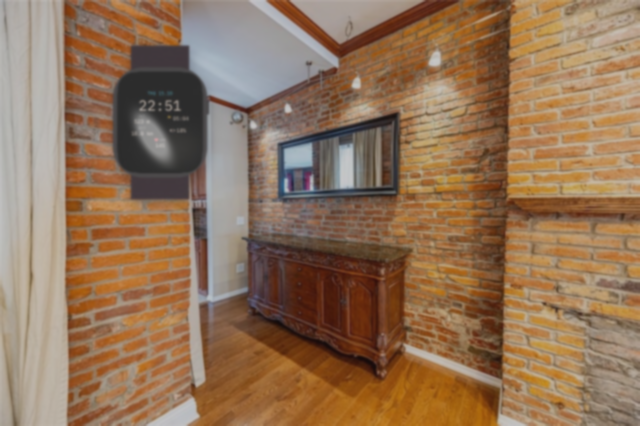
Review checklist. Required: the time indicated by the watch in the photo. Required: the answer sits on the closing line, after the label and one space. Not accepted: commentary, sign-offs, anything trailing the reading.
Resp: 22:51
